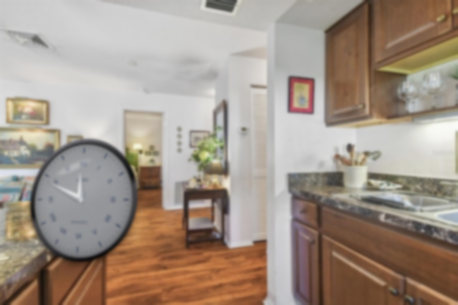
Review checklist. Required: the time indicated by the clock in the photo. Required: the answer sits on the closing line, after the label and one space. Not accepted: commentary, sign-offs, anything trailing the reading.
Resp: 11:49
